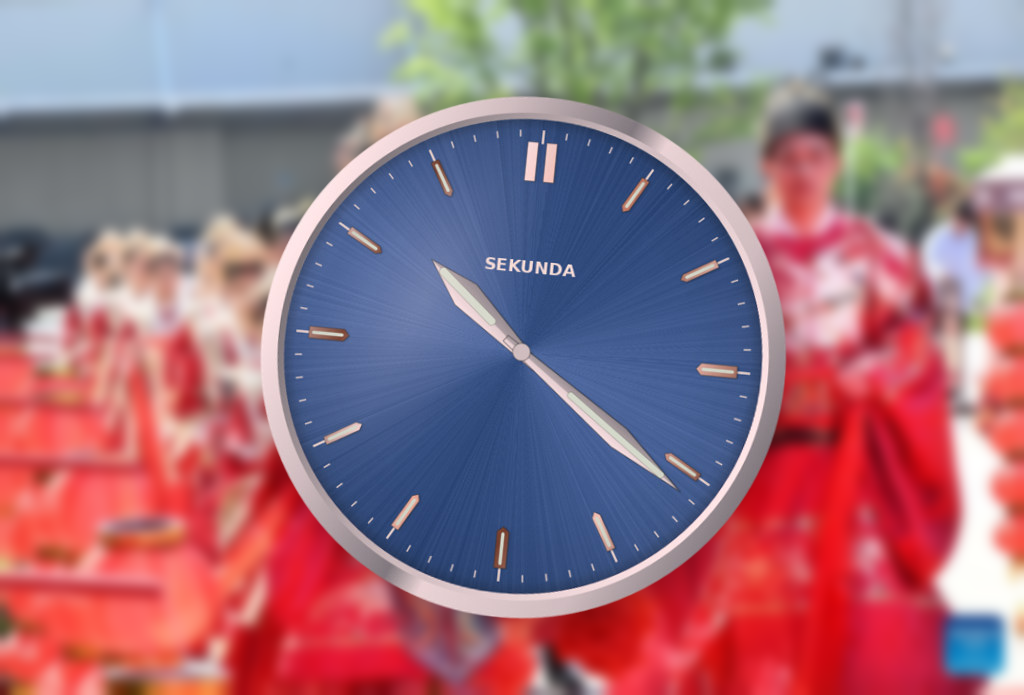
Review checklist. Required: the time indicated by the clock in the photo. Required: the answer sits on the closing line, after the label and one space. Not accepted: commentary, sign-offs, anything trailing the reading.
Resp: 10:21
